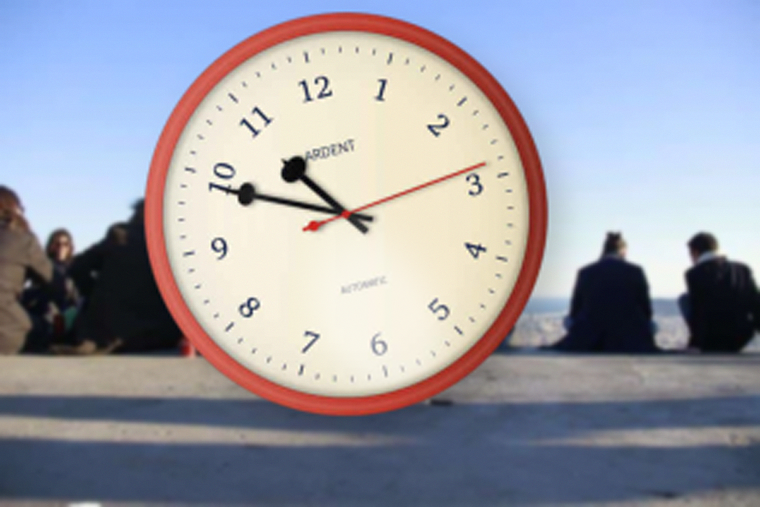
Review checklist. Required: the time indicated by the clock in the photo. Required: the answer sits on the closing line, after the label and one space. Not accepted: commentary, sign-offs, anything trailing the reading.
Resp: 10:49:14
